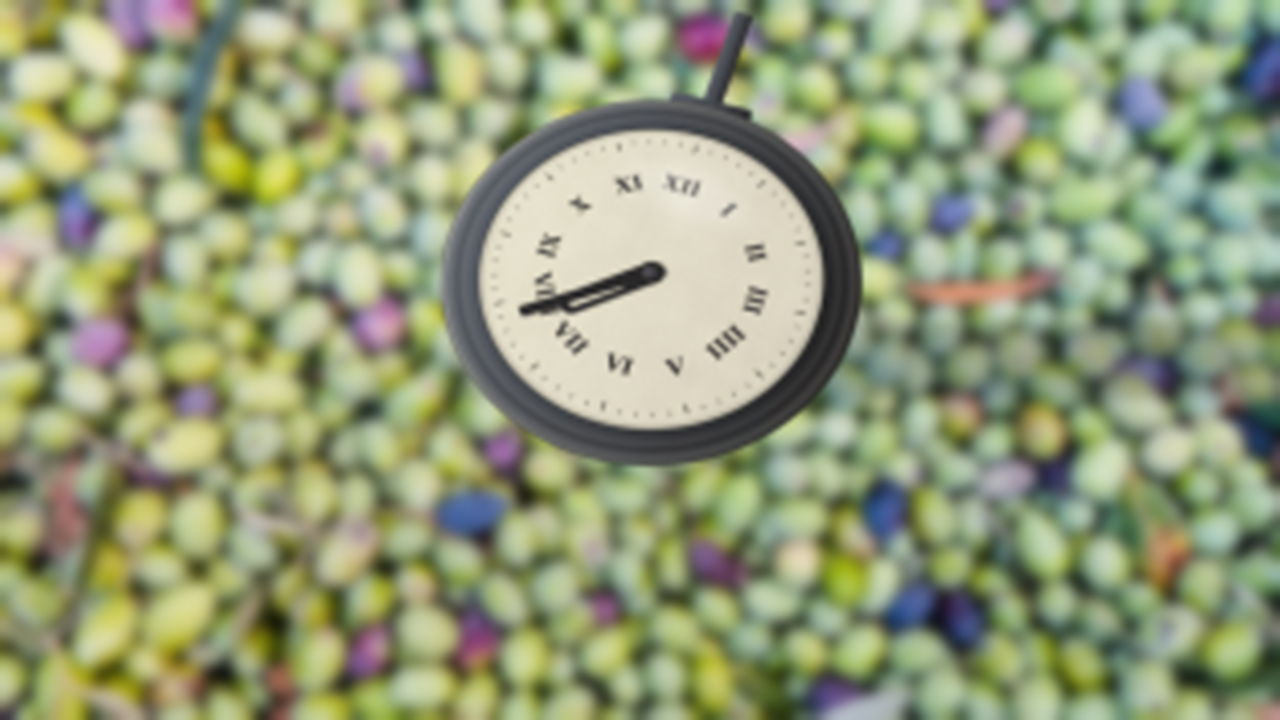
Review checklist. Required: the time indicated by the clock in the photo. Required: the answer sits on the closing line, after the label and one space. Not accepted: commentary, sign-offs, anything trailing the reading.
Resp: 7:39
